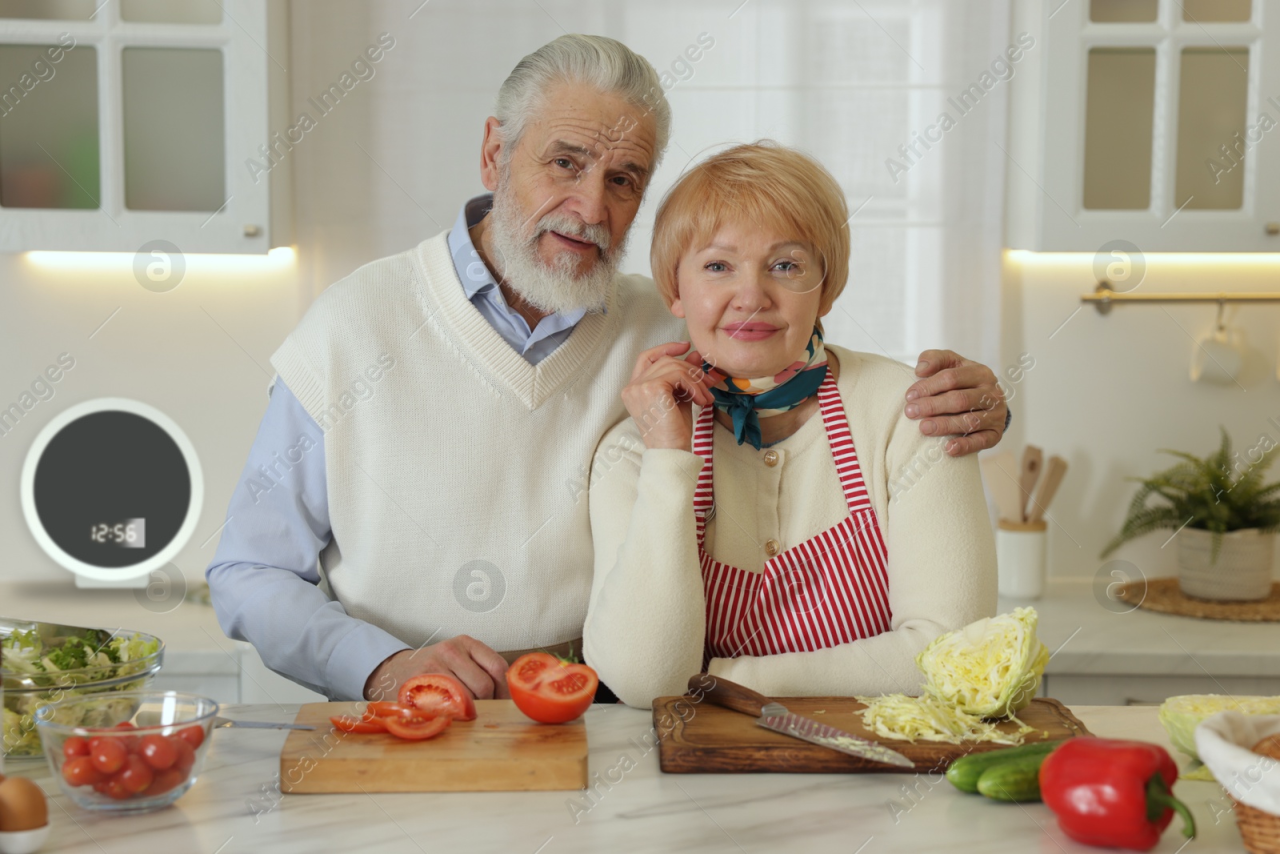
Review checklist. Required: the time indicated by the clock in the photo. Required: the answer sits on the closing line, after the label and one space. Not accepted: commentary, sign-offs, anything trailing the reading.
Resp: 12:56
